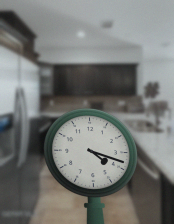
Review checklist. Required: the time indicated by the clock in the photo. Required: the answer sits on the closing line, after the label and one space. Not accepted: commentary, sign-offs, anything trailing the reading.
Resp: 4:18
